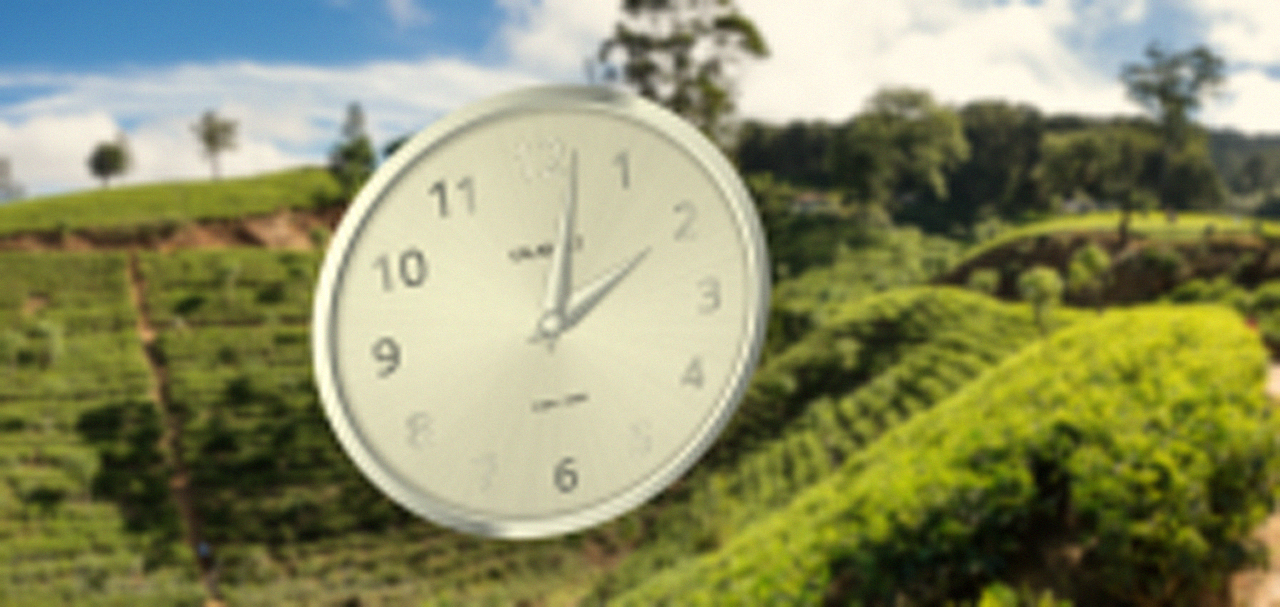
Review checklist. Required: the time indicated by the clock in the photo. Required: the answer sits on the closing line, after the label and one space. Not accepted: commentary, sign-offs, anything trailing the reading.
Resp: 2:02
